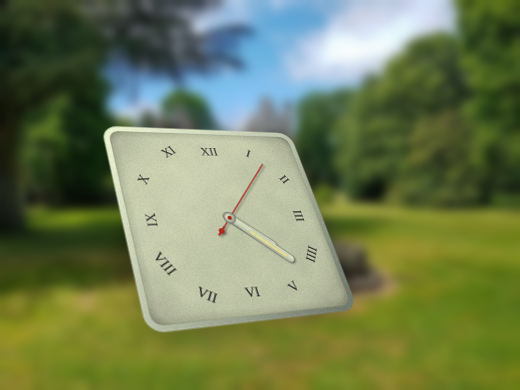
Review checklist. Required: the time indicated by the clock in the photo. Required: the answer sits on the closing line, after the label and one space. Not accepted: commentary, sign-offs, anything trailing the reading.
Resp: 4:22:07
